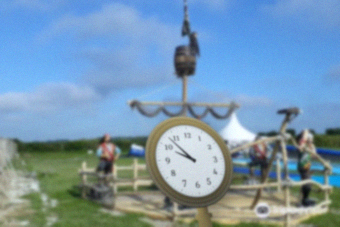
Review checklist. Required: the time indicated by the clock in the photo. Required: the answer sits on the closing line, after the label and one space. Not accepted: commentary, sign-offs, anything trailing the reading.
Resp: 9:53
